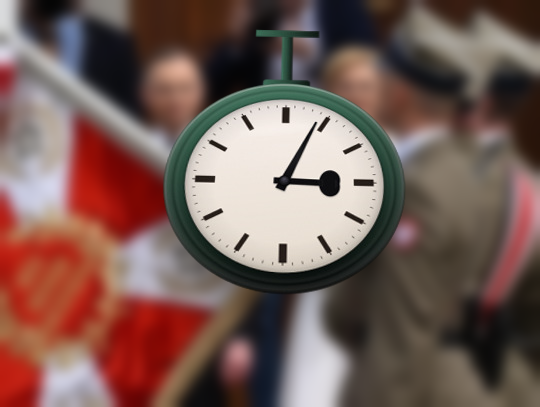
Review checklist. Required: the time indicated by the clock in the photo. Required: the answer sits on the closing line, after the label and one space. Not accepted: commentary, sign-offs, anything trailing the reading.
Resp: 3:04
